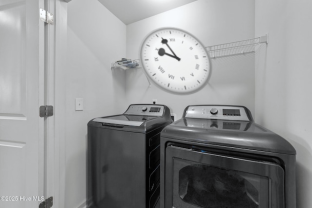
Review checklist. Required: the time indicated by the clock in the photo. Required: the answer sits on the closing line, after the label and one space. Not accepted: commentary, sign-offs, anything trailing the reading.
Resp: 9:56
